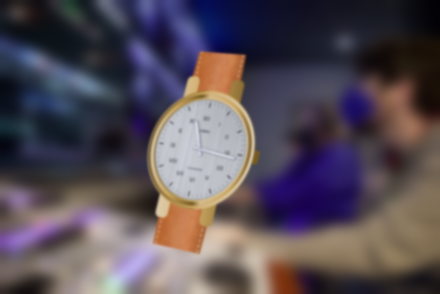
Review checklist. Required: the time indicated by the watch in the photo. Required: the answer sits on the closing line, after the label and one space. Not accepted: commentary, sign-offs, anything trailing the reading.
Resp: 11:16
